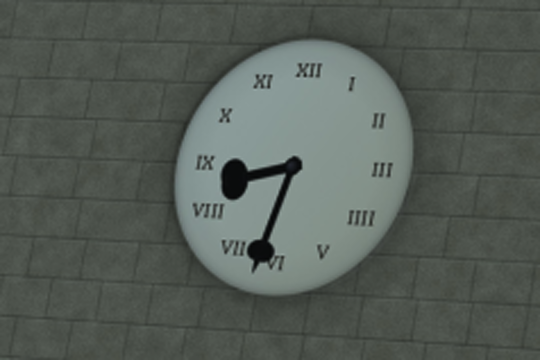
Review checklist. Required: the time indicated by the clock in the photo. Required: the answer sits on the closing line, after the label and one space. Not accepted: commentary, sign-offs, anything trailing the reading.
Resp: 8:32
